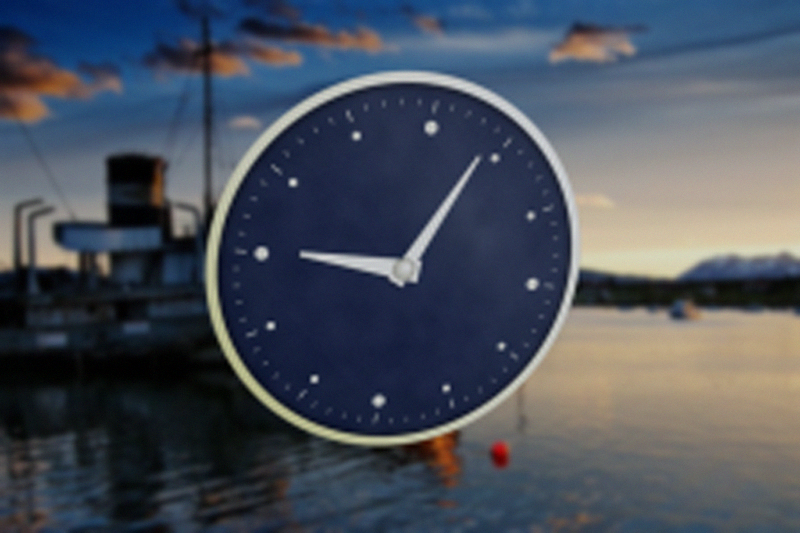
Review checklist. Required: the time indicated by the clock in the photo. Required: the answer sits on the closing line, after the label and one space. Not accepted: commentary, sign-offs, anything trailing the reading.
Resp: 9:04
